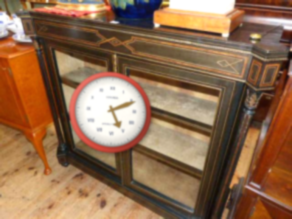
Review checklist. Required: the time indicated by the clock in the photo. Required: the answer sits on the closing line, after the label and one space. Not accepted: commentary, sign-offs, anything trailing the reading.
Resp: 5:11
